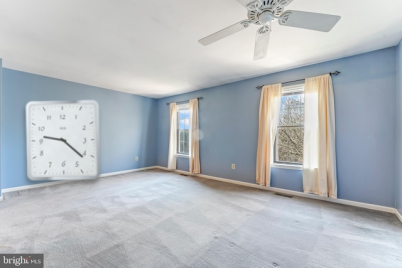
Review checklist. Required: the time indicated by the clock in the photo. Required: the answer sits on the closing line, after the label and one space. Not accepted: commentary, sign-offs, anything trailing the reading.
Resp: 9:22
